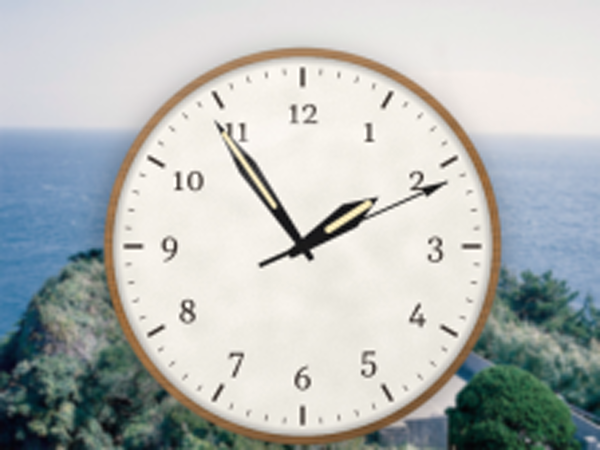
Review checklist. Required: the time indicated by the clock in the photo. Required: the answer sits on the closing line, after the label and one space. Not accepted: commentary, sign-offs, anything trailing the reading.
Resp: 1:54:11
